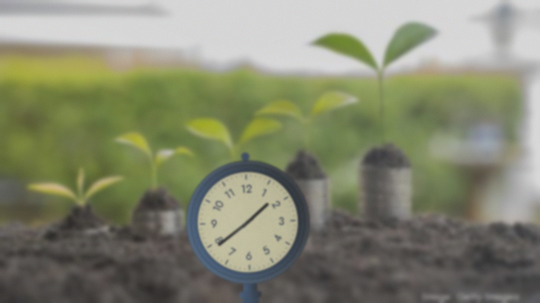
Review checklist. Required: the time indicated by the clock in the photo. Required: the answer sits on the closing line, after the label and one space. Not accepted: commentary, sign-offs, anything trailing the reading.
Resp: 1:39
